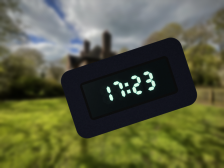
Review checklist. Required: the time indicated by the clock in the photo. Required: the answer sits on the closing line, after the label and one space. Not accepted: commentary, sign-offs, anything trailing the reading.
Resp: 17:23
